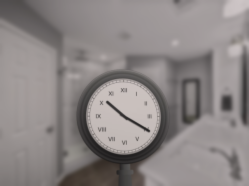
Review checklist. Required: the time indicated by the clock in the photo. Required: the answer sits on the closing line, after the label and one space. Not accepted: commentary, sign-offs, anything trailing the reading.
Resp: 10:20
